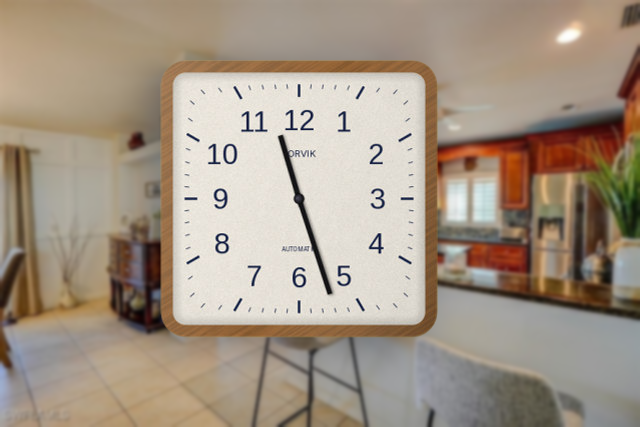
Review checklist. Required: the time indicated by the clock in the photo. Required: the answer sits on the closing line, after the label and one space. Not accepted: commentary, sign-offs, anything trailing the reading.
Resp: 11:27
